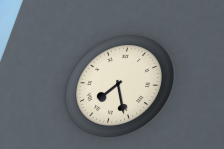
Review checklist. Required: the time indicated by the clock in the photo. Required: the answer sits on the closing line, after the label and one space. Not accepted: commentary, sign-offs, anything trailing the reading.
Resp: 7:26
